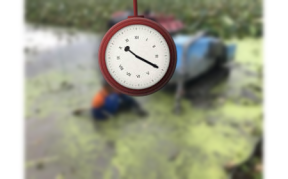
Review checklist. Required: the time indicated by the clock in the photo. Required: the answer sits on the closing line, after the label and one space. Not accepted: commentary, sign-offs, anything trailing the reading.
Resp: 10:20
